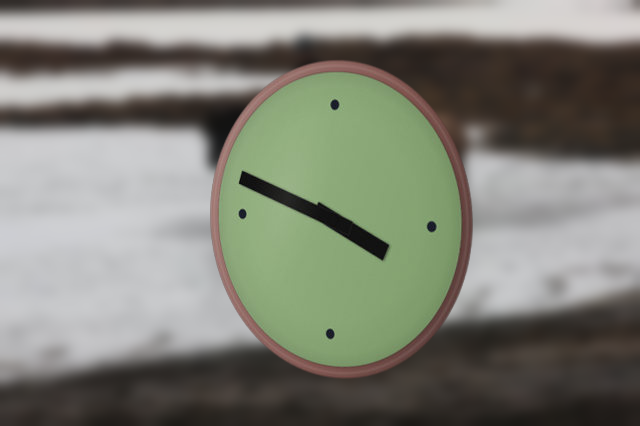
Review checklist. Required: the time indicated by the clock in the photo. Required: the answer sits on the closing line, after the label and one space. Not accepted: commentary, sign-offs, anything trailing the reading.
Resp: 3:48
